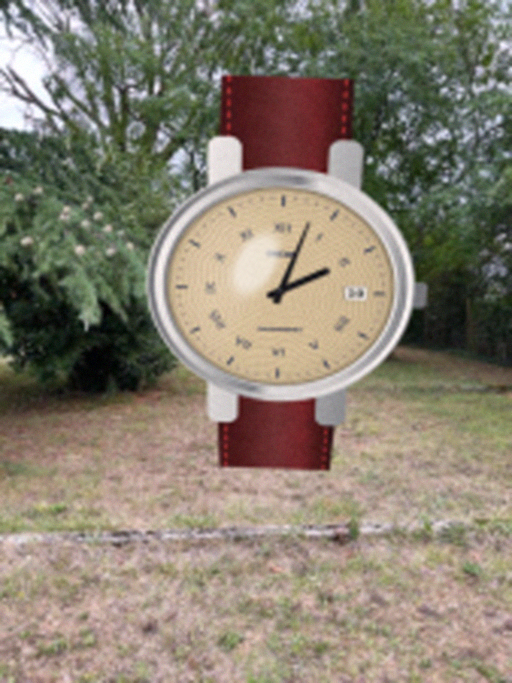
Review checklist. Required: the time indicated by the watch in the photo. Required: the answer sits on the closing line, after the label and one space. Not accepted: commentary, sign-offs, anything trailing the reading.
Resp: 2:03
